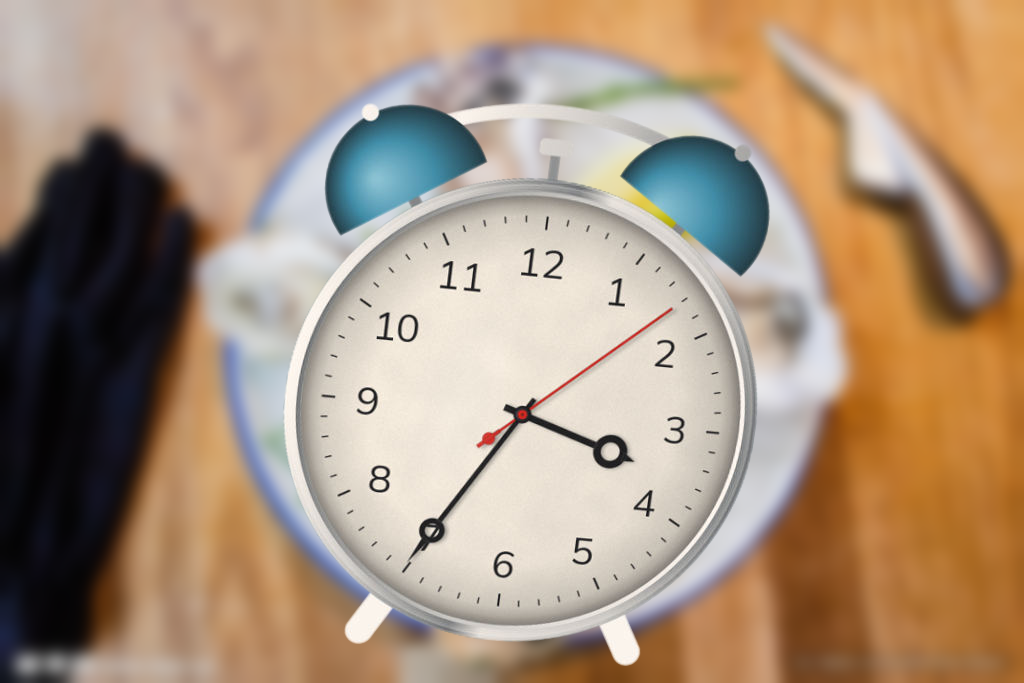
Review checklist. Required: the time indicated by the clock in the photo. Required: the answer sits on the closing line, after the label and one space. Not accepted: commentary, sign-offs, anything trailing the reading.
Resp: 3:35:08
